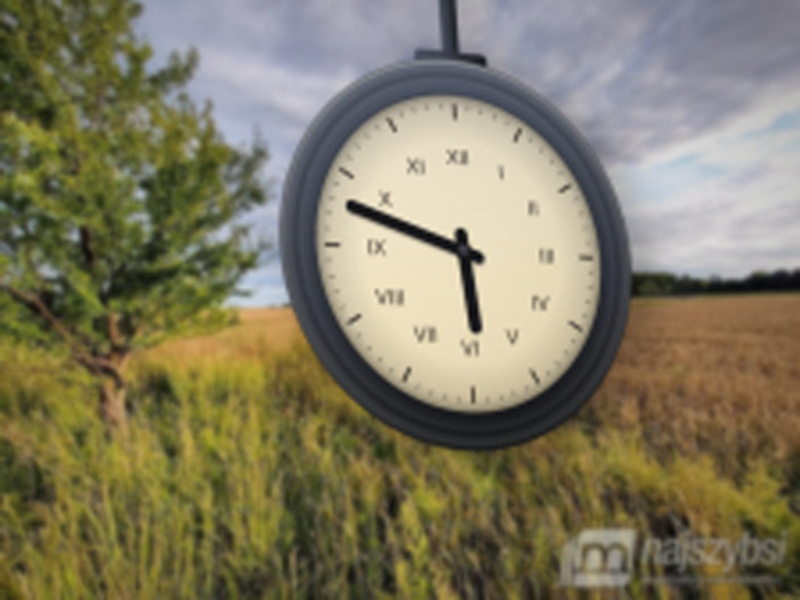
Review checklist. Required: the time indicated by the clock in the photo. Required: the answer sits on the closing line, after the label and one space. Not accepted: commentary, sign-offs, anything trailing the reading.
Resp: 5:48
